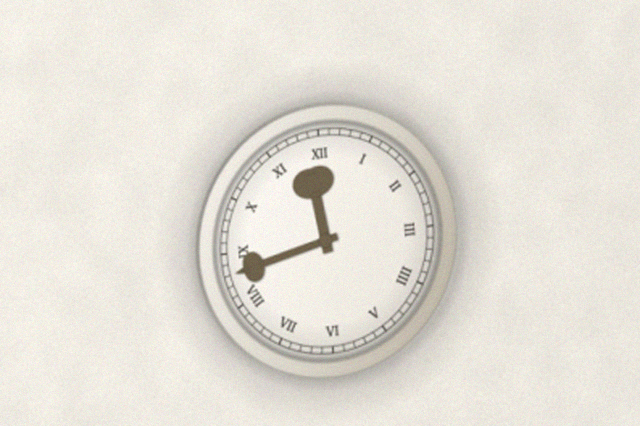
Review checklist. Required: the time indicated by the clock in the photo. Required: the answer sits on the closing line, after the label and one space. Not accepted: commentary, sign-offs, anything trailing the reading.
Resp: 11:43
